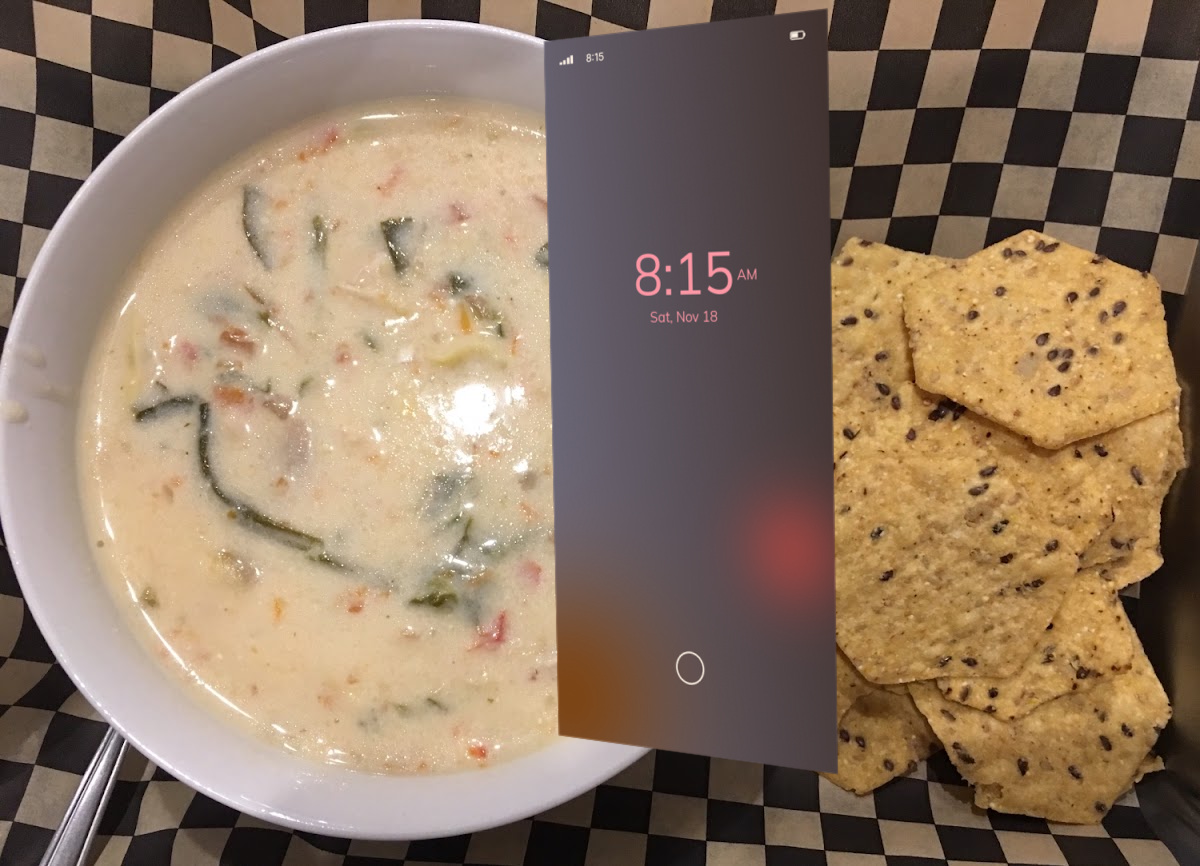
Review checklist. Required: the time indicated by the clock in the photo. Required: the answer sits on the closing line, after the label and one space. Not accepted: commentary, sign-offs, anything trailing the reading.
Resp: 8:15
